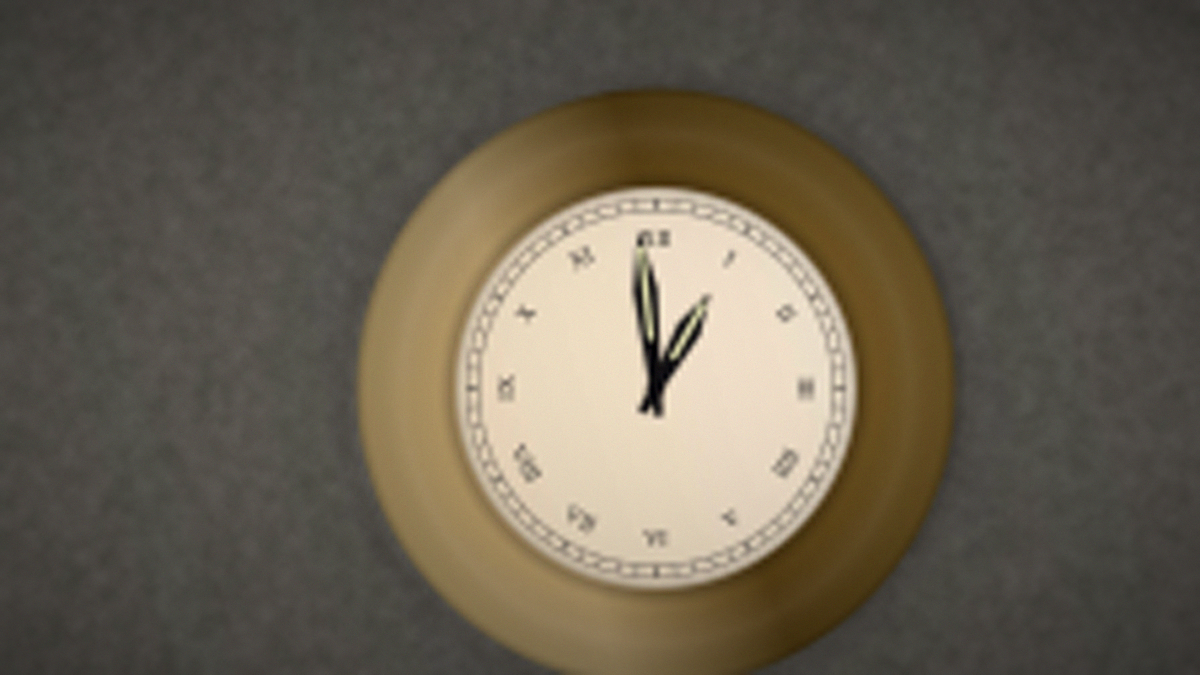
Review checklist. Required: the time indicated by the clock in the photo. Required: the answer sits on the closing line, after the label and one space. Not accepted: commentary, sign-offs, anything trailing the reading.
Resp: 12:59
